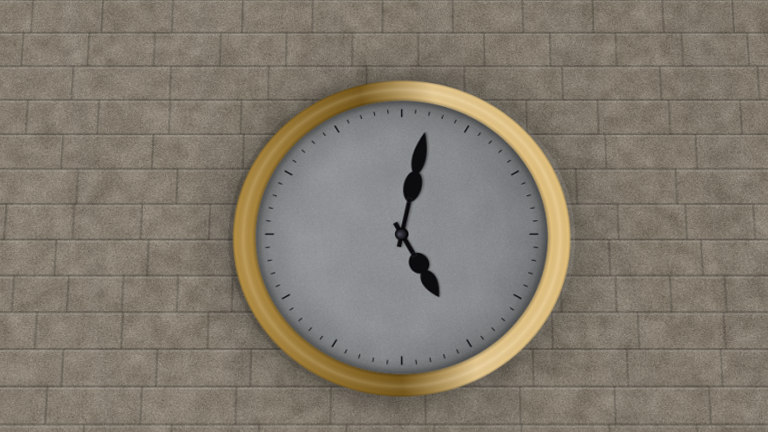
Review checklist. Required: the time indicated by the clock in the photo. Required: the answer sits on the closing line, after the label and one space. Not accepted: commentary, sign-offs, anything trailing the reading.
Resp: 5:02
